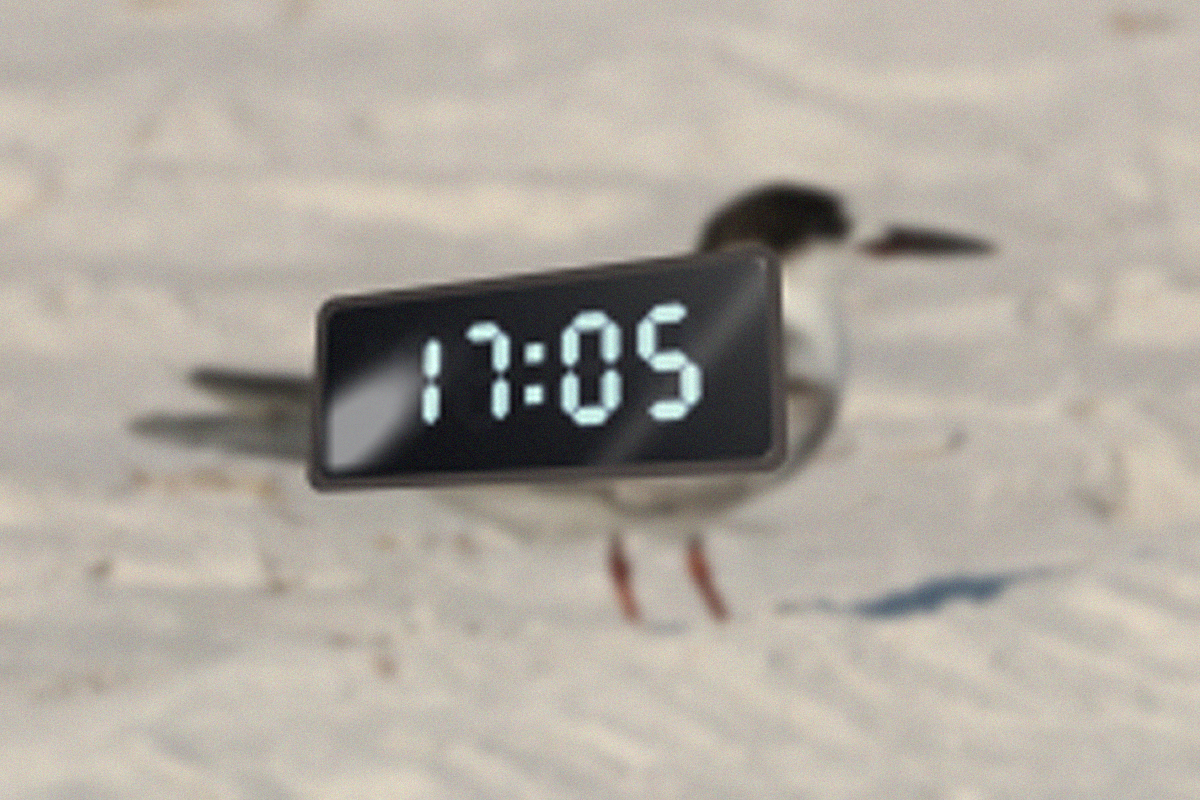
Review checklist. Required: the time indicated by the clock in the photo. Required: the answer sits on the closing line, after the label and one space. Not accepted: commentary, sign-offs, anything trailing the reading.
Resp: 17:05
